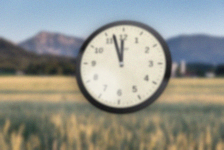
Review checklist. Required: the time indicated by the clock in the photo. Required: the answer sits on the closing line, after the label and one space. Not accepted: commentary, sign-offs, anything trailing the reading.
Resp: 11:57
